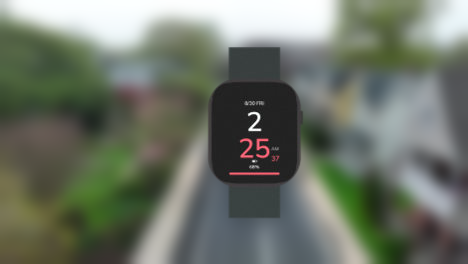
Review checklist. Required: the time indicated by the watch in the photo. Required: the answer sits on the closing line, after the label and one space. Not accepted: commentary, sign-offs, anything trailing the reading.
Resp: 2:25:37
